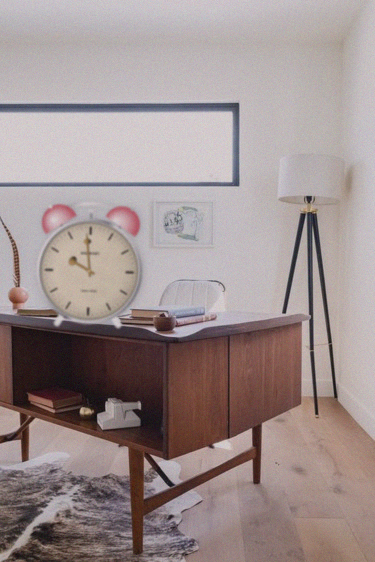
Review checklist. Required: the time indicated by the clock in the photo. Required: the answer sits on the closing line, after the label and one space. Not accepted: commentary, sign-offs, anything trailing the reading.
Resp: 9:59
